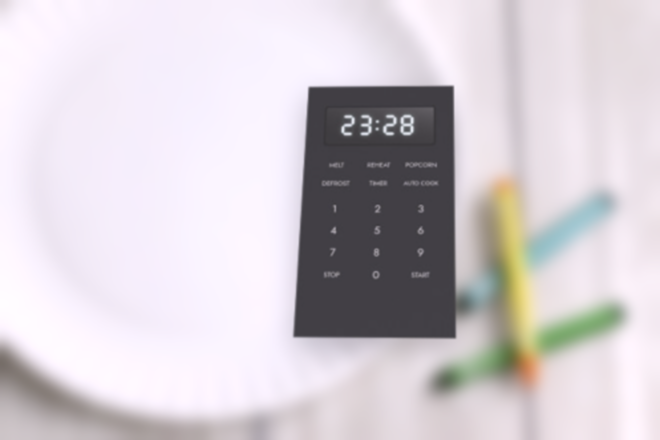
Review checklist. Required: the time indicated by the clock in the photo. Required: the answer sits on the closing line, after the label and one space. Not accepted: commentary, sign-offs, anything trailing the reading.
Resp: 23:28
